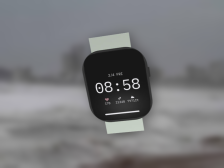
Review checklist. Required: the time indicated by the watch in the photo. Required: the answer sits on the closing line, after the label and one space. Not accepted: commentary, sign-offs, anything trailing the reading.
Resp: 8:58
